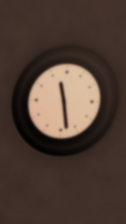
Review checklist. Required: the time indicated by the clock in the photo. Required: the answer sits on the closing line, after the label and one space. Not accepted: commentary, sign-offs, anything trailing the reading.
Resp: 11:28
